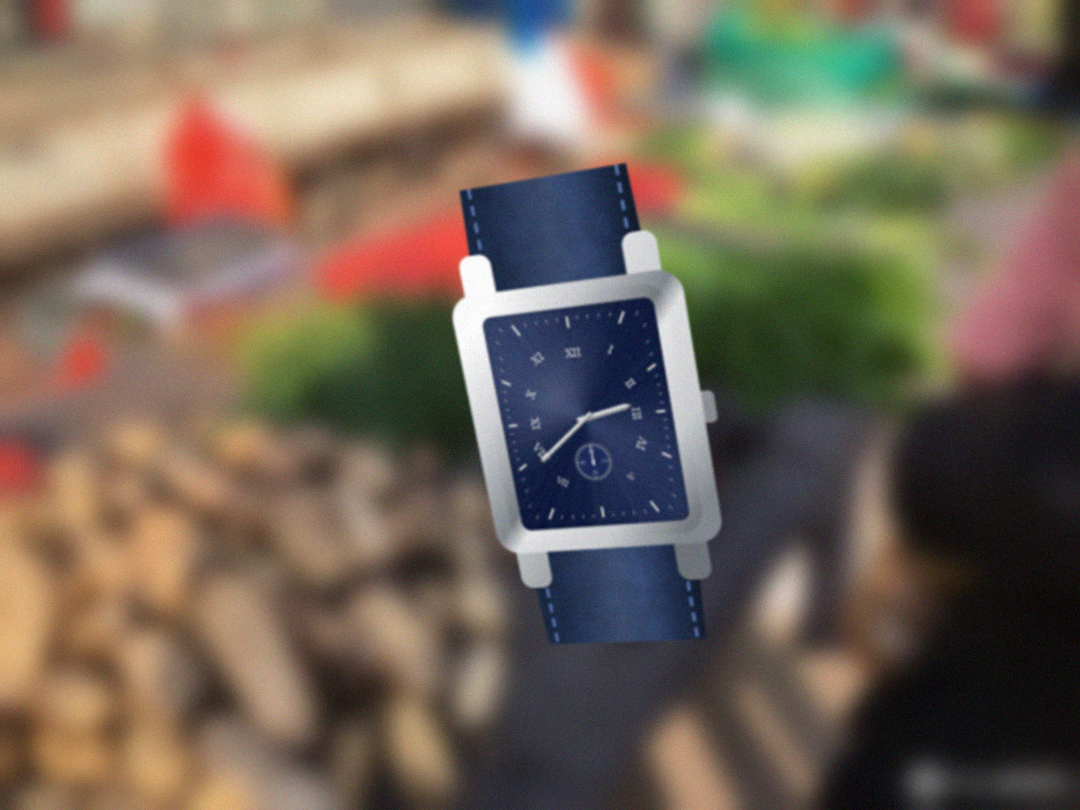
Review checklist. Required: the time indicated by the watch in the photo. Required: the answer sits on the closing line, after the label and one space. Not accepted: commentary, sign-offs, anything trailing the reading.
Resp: 2:39
